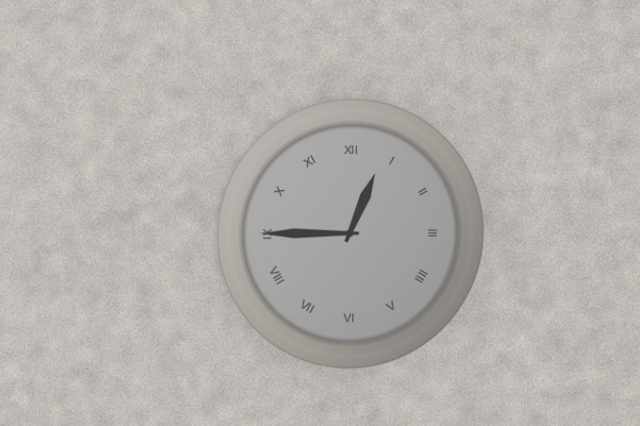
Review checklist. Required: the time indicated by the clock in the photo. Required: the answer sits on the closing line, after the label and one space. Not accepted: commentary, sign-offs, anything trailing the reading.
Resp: 12:45
